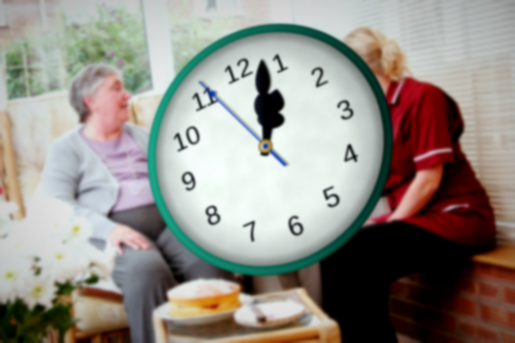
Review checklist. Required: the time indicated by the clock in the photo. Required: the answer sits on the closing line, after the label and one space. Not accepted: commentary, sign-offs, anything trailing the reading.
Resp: 1:02:56
